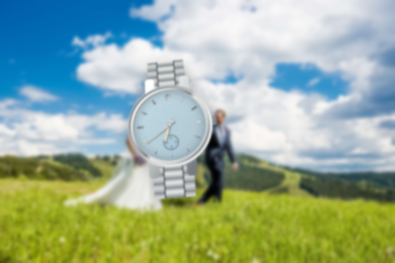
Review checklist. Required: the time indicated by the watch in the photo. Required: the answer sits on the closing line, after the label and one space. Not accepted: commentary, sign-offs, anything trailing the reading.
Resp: 6:39
